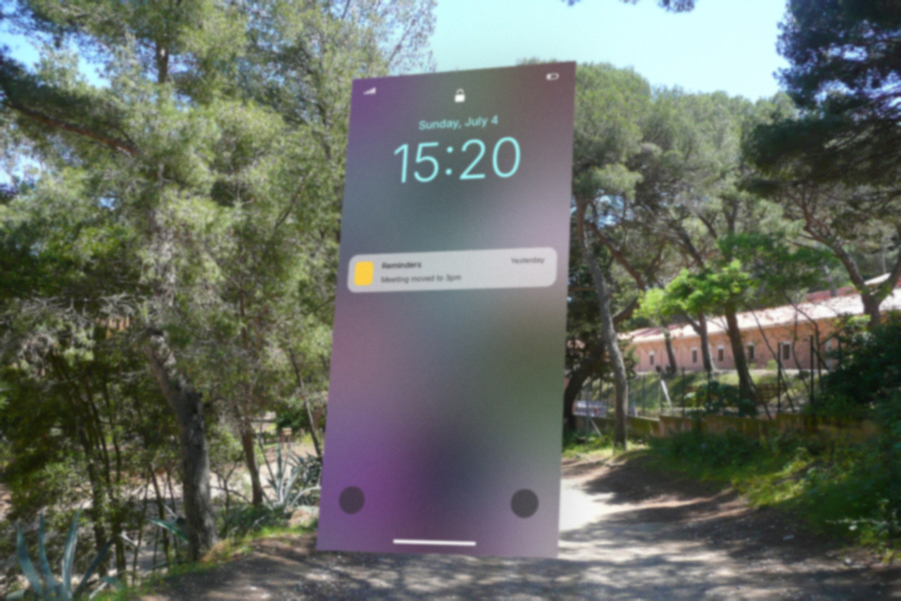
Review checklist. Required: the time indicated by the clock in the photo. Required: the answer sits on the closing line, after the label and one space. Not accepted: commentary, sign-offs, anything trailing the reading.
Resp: 15:20
